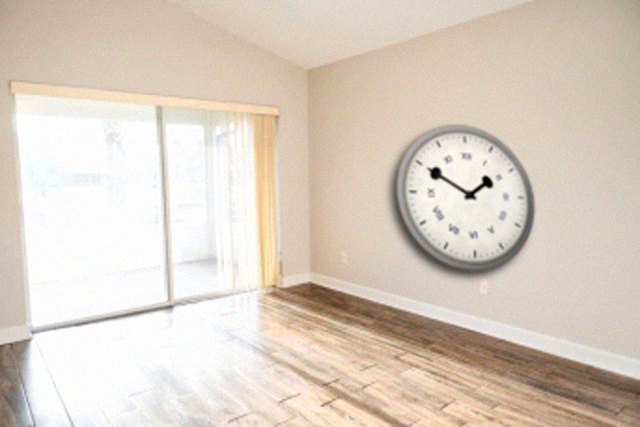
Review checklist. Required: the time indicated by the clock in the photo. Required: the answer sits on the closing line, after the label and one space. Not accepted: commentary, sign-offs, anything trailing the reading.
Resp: 1:50
